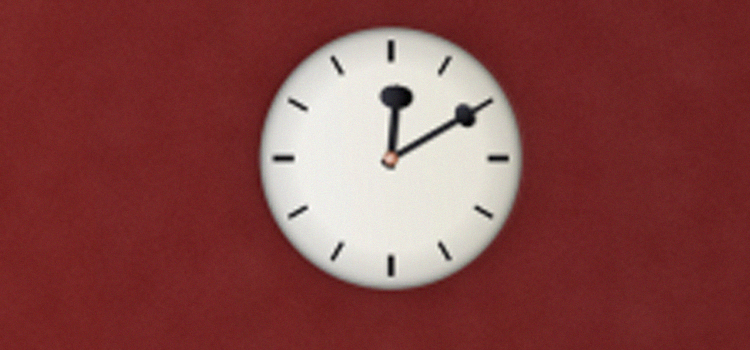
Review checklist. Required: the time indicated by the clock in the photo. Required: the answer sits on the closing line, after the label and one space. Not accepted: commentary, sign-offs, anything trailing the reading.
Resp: 12:10
